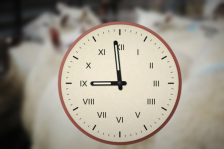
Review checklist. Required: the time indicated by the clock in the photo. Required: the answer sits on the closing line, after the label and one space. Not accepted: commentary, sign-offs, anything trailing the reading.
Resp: 8:59
